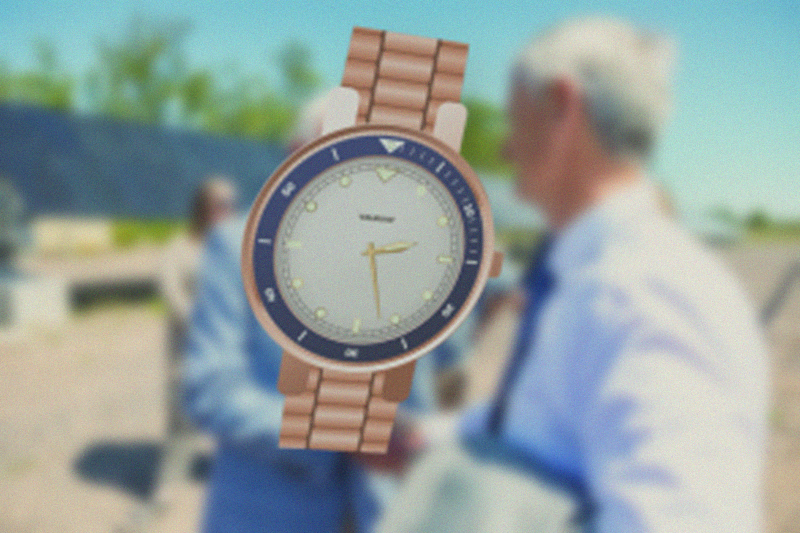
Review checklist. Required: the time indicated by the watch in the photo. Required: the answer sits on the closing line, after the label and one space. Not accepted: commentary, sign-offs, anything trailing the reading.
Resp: 2:27
